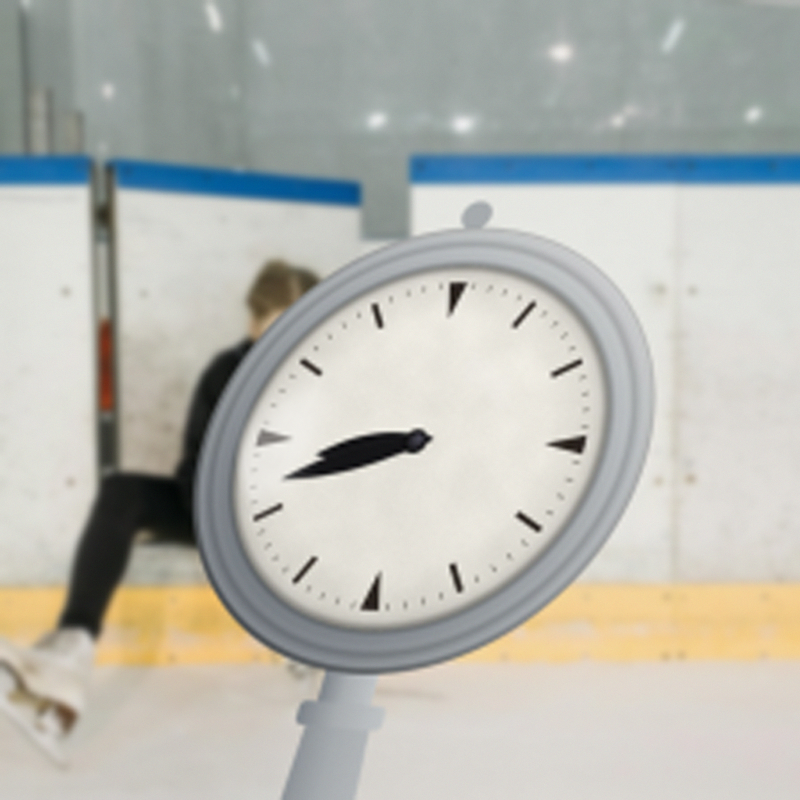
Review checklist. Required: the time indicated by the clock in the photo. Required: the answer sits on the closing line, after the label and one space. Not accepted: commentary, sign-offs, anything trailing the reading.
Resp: 8:42
